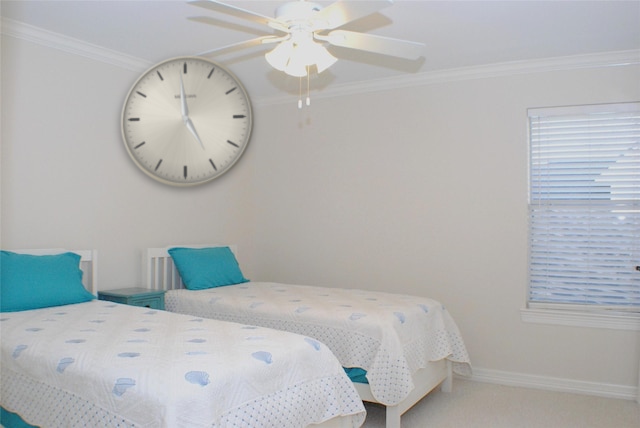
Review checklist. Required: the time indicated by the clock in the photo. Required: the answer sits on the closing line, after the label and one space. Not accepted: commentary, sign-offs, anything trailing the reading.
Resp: 4:59
